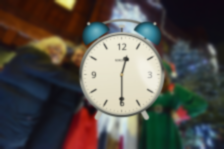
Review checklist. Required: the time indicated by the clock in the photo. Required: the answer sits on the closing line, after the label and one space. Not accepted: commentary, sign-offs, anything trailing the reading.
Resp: 12:30
